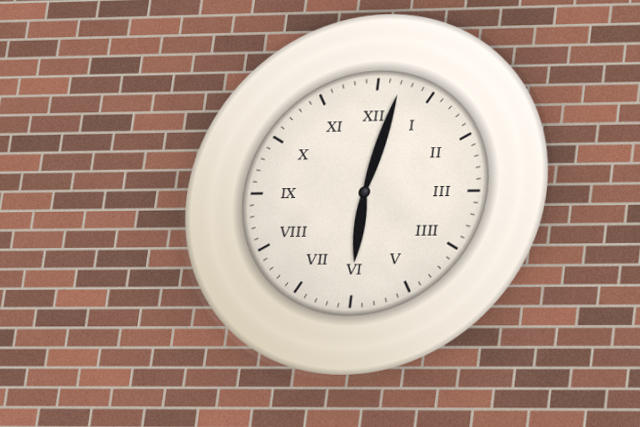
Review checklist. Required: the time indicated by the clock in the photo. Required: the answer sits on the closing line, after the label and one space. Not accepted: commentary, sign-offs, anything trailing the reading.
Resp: 6:02
